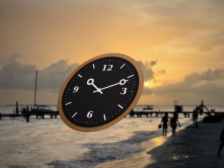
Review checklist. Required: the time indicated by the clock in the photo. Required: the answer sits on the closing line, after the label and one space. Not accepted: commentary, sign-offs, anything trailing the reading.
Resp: 10:11
